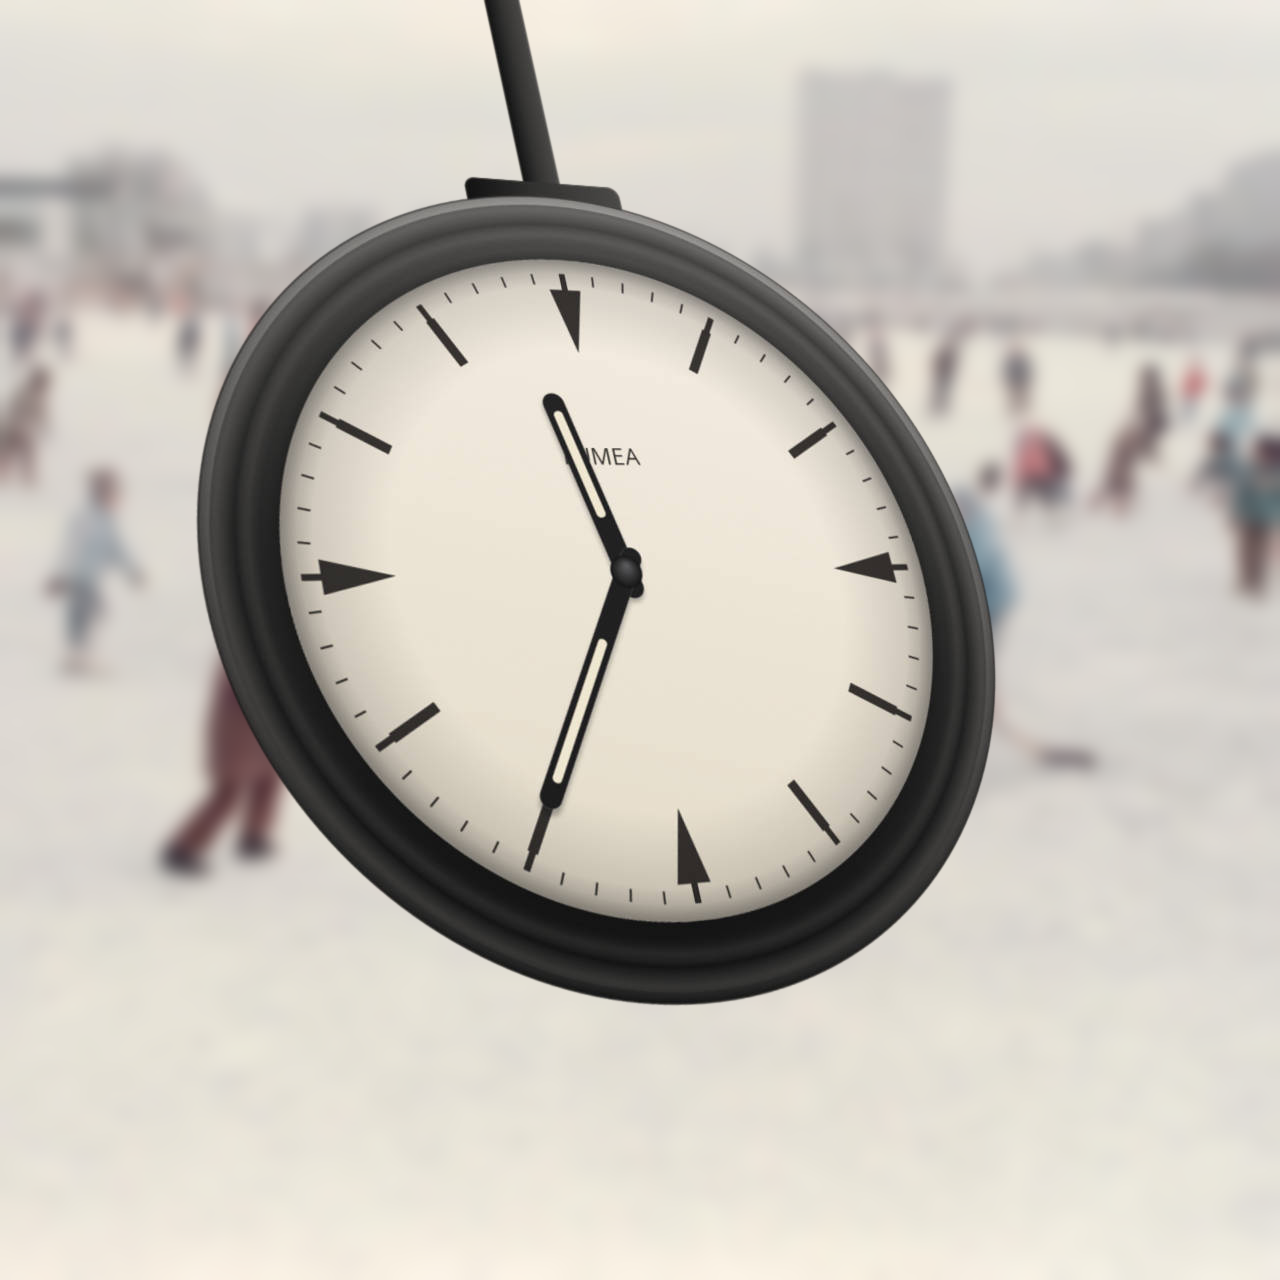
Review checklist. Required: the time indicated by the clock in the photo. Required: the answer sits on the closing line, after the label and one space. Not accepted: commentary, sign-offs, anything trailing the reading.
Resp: 11:35
